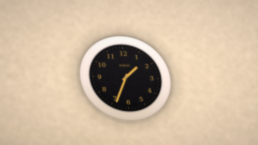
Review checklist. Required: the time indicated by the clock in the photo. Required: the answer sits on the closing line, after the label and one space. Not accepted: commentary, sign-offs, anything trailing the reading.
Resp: 1:34
